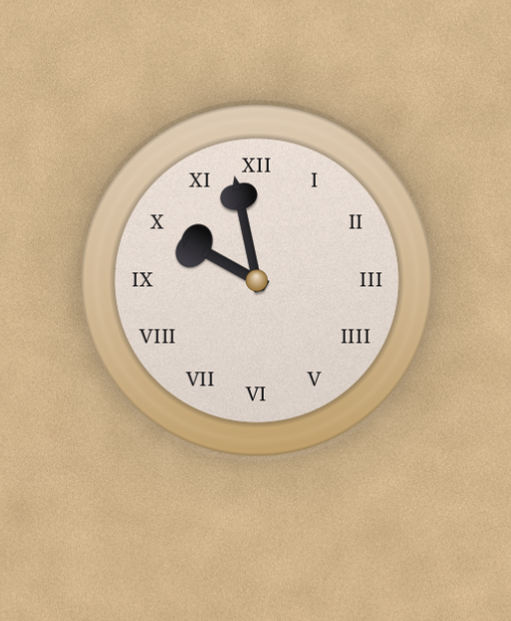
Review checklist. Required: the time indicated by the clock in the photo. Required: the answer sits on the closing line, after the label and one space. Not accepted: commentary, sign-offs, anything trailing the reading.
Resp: 9:58
